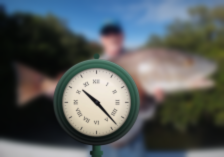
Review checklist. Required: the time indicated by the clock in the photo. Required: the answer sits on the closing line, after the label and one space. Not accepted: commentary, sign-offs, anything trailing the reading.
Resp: 10:23
